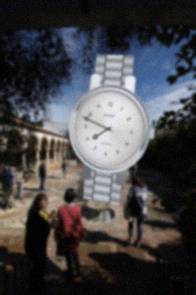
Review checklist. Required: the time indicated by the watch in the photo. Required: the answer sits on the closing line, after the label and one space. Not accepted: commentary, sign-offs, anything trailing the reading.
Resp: 7:48
